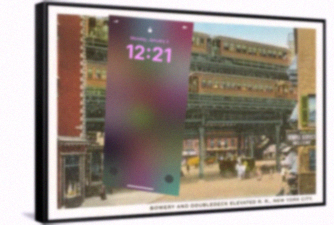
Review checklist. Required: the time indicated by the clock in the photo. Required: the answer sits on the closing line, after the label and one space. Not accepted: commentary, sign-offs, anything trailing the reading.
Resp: 12:21
